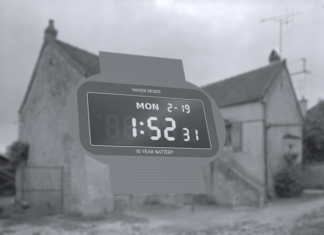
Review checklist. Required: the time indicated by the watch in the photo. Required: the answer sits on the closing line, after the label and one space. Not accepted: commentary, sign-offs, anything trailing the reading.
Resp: 1:52:31
